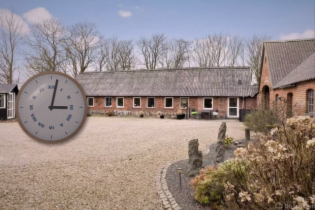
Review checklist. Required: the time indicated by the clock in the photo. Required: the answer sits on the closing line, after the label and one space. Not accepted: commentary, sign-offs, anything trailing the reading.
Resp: 3:02
